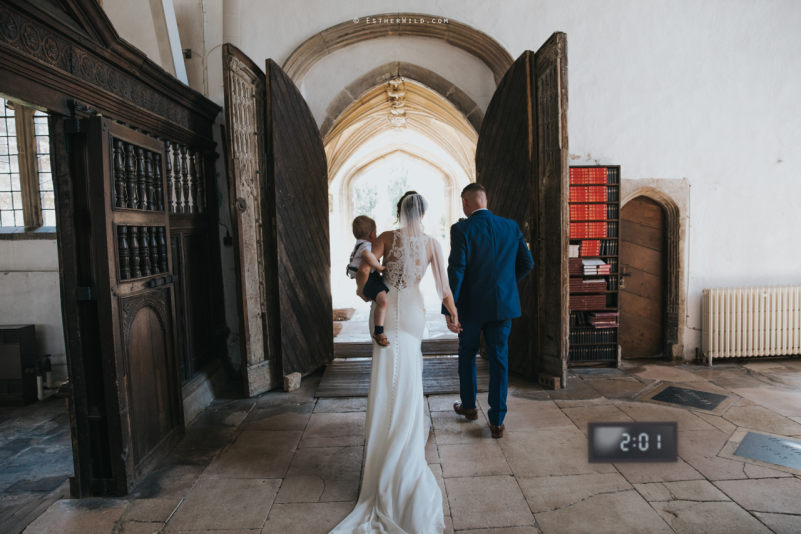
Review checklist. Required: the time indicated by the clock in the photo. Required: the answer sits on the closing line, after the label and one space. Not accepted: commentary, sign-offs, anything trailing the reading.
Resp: 2:01
